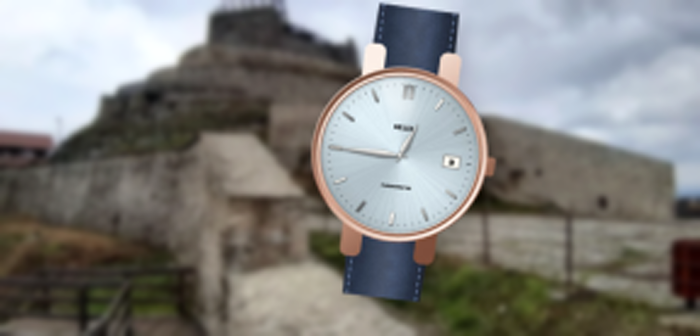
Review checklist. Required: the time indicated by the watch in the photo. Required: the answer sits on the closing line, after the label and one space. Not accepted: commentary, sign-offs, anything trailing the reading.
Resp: 12:45
